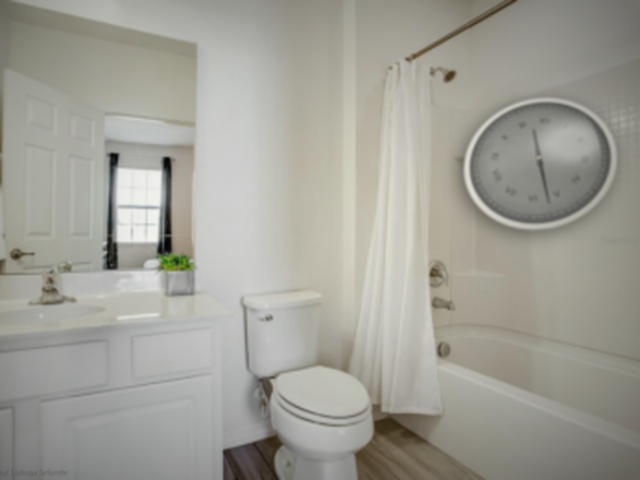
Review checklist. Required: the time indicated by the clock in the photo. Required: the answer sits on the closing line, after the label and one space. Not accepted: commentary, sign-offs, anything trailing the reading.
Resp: 11:27
